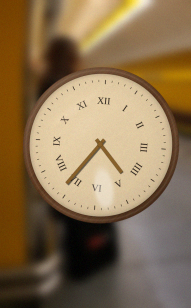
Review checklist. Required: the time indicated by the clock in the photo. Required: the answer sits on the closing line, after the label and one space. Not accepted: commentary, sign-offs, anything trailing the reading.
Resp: 4:36
